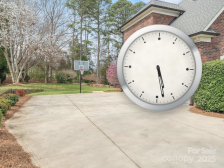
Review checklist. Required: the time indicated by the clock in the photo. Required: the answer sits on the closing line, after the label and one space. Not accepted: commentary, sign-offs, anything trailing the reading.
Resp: 5:28
